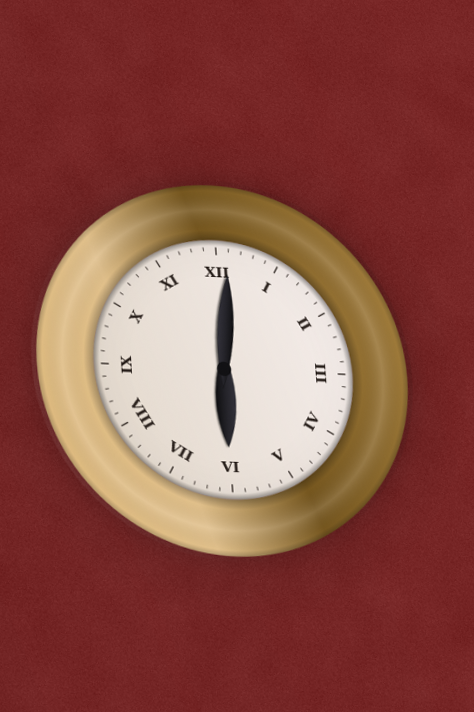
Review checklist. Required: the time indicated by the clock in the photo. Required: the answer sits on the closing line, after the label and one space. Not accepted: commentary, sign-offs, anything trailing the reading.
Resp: 6:01
